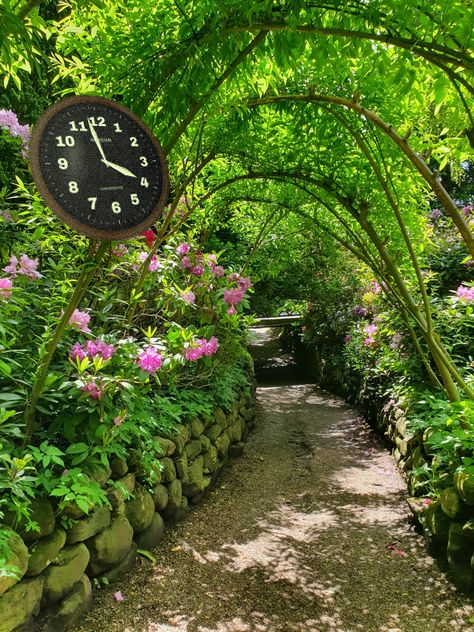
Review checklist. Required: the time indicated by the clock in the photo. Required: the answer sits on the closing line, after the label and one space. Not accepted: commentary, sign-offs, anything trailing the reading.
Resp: 3:58
